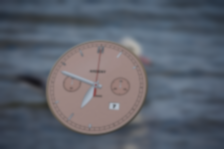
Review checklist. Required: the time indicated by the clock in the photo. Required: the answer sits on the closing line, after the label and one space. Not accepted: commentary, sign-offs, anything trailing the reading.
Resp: 6:48
